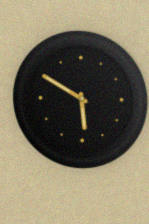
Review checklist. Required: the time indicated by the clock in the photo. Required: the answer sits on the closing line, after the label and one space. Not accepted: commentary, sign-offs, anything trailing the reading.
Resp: 5:50
